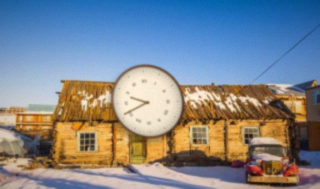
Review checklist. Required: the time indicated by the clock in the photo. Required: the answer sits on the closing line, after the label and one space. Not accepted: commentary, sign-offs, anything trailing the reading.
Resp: 9:41
